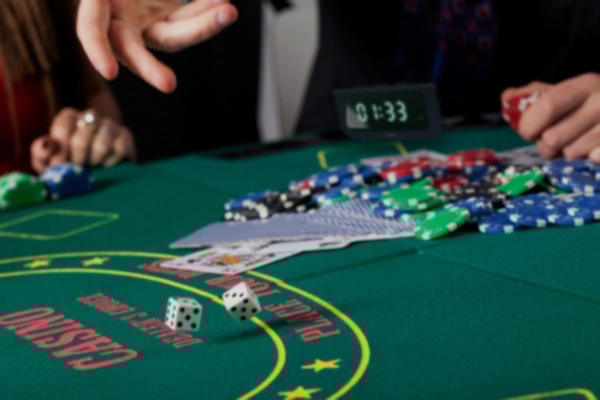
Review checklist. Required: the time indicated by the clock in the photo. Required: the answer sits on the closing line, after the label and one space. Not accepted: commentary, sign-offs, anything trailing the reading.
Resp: 1:33
